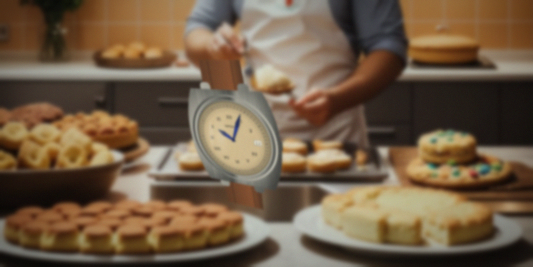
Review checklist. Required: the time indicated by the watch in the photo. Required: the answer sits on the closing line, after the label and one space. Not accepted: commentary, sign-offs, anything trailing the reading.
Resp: 10:04
